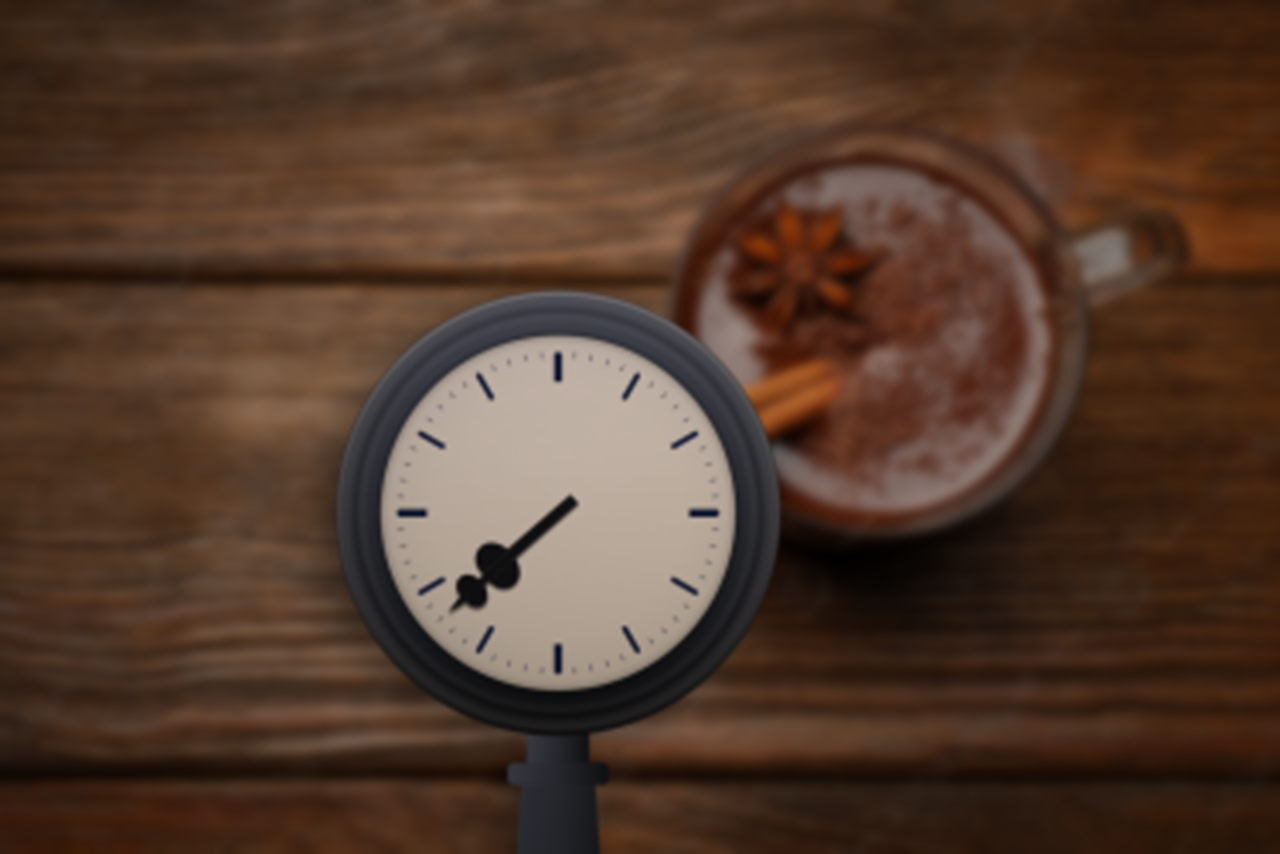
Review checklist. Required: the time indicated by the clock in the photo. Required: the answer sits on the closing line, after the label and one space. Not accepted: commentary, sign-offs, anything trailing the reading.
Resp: 7:38
